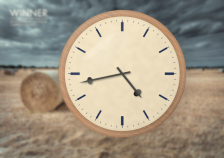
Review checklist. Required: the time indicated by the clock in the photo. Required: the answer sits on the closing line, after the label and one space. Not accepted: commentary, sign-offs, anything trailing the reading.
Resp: 4:43
